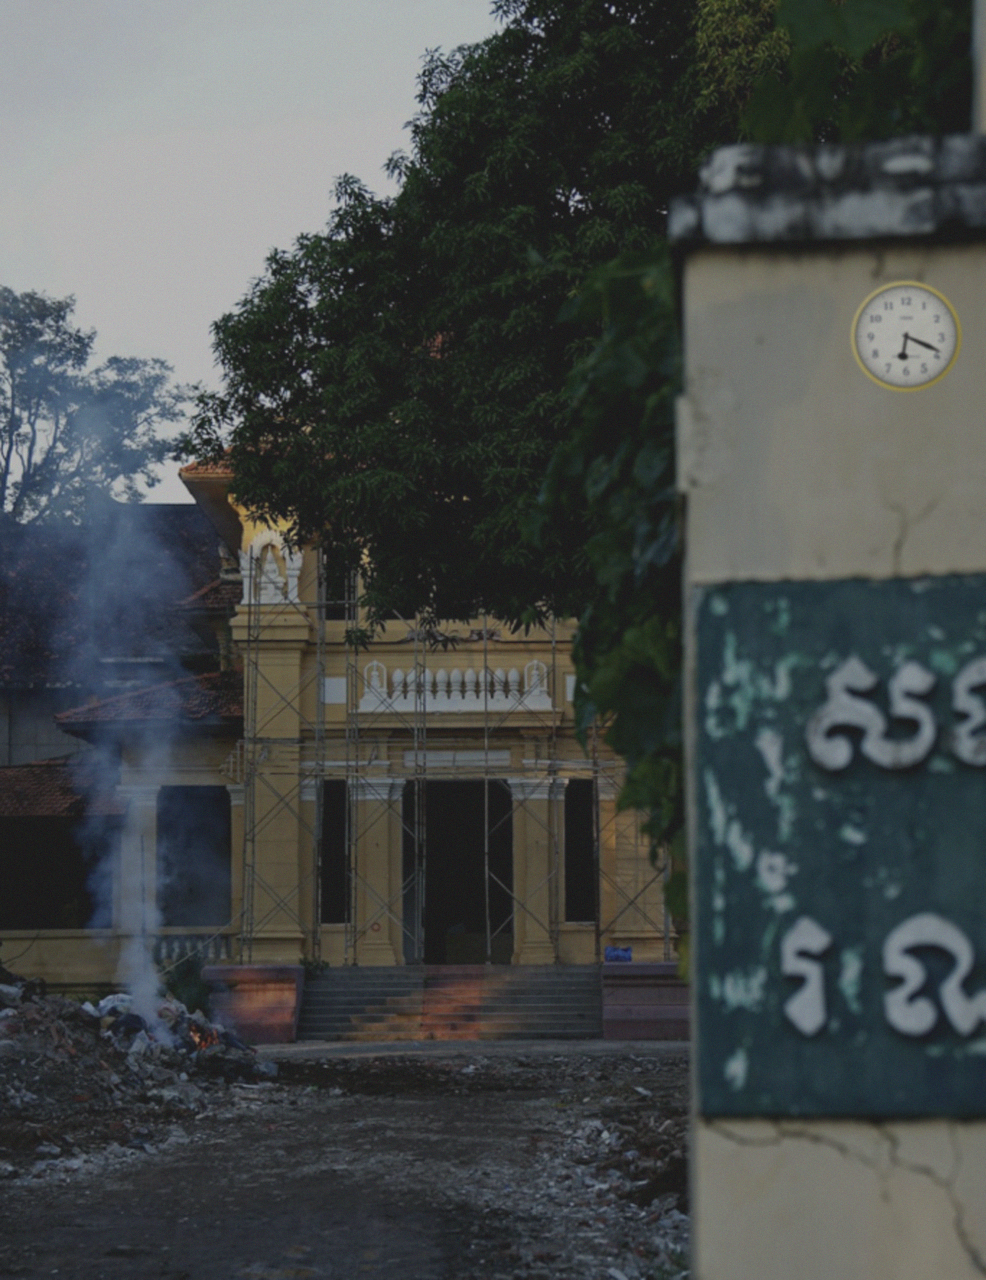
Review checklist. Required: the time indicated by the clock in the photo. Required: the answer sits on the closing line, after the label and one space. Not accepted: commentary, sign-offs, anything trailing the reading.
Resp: 6:19
